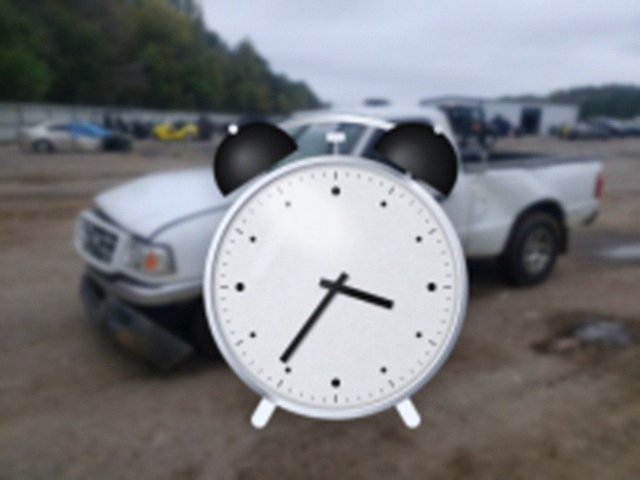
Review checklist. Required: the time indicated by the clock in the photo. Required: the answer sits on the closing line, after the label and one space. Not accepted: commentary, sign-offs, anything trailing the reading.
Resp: 3:36
